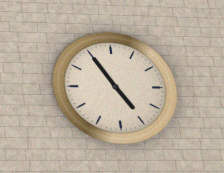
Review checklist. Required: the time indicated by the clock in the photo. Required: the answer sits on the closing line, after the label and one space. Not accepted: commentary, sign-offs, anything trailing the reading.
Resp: 4:55
